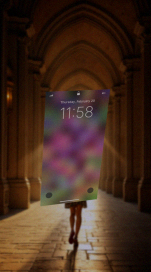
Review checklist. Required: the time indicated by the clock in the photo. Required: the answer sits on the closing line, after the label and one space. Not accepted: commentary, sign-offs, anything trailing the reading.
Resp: 11:58
